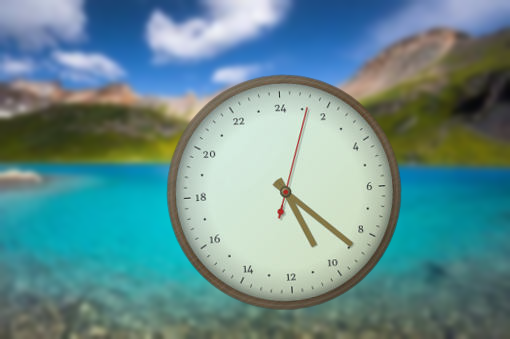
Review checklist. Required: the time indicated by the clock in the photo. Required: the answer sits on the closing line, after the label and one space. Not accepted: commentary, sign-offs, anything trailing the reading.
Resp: 10:22:03
